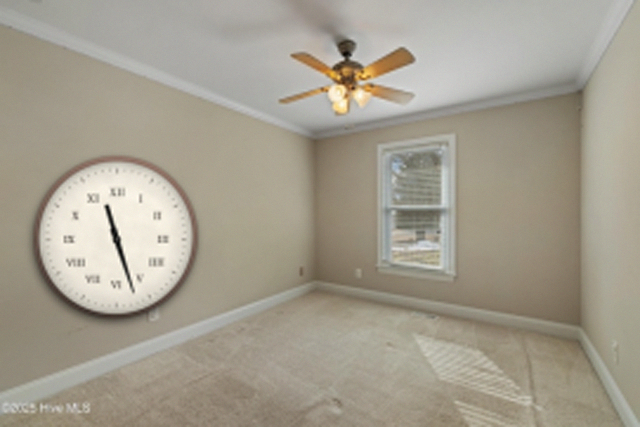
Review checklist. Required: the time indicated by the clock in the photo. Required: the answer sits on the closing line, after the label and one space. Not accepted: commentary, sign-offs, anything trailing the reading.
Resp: 11:27
